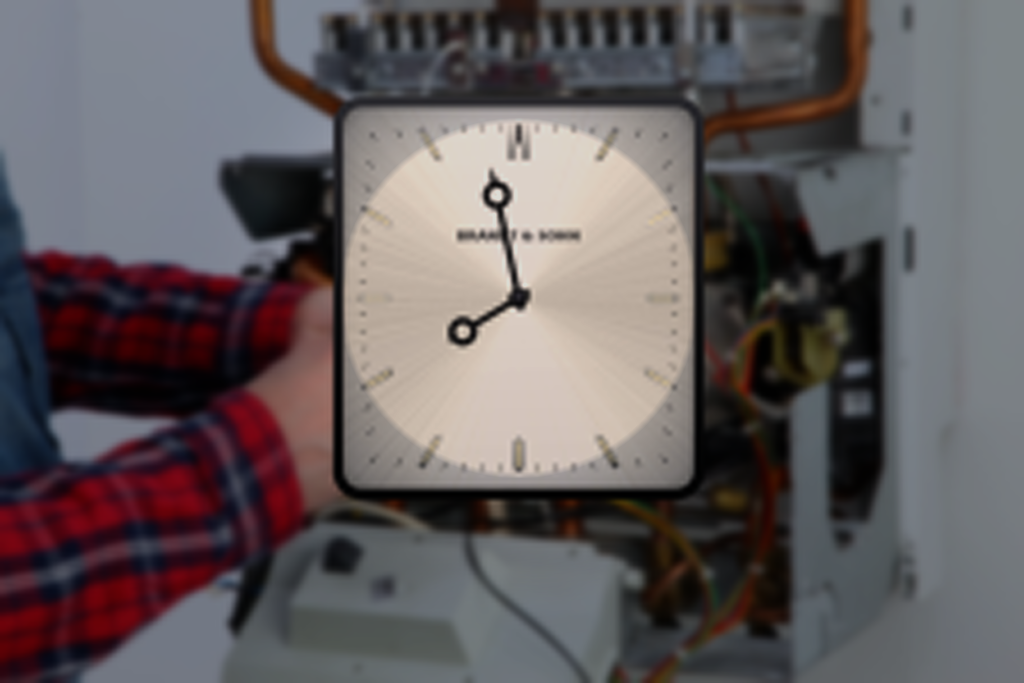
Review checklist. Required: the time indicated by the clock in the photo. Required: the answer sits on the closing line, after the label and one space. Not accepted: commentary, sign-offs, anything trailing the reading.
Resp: 7:58
